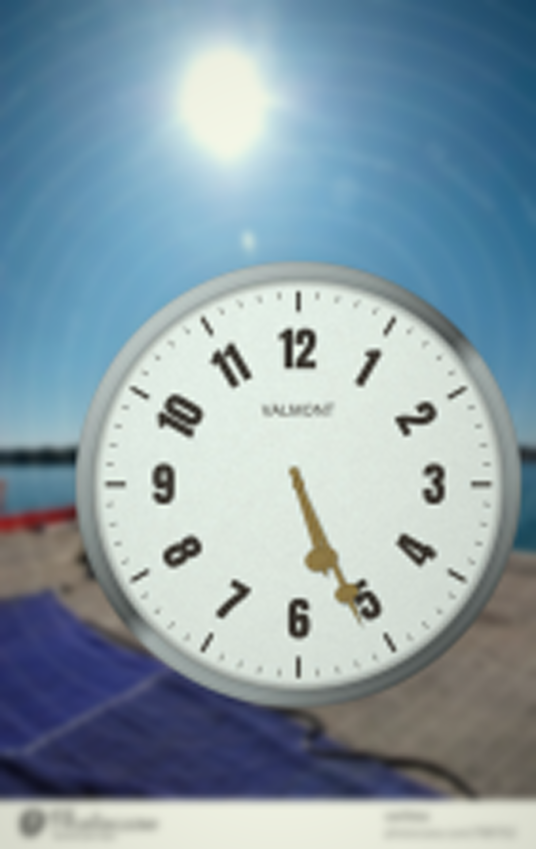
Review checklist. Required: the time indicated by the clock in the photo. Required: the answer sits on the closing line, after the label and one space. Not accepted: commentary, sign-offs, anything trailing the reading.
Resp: 5:26
